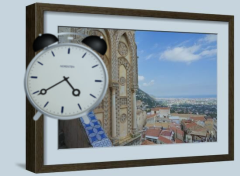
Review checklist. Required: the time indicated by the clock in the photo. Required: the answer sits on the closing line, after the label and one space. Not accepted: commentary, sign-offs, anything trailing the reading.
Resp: 4:39
